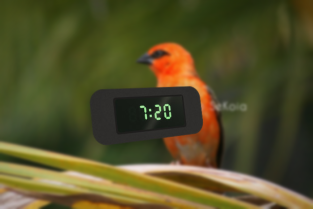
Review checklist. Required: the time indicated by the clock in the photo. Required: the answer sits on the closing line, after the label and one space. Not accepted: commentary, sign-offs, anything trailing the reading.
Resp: 7:20
